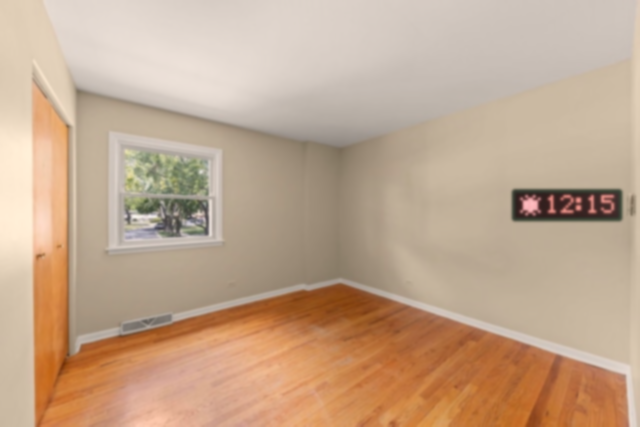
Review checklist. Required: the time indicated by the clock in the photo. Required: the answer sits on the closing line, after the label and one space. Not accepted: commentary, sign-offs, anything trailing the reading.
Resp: 12:15
